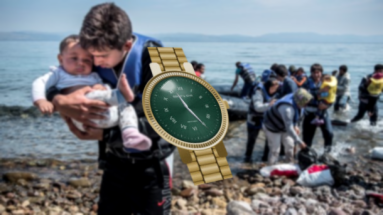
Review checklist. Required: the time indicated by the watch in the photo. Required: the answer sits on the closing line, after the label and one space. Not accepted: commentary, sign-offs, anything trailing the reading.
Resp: 11:25
